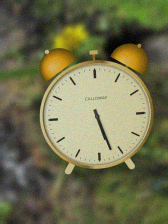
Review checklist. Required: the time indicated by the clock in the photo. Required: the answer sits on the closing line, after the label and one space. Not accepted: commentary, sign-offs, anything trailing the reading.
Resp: 5:27
